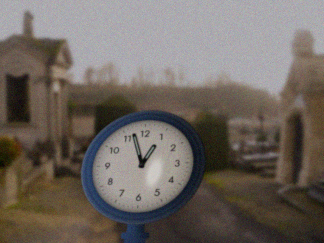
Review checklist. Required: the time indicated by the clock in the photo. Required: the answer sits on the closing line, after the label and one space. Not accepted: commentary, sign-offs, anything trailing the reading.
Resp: 12:57
